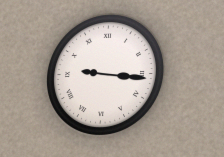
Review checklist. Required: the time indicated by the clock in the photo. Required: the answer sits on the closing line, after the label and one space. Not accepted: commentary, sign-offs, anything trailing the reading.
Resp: 9:16
